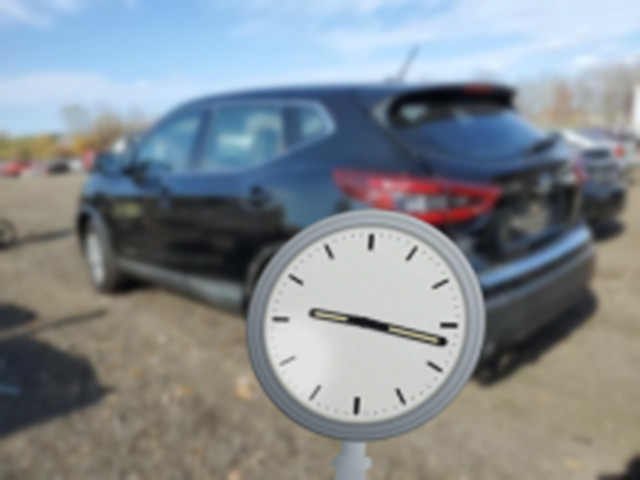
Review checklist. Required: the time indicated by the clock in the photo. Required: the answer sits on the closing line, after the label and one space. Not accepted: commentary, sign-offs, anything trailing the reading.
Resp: 9:17
